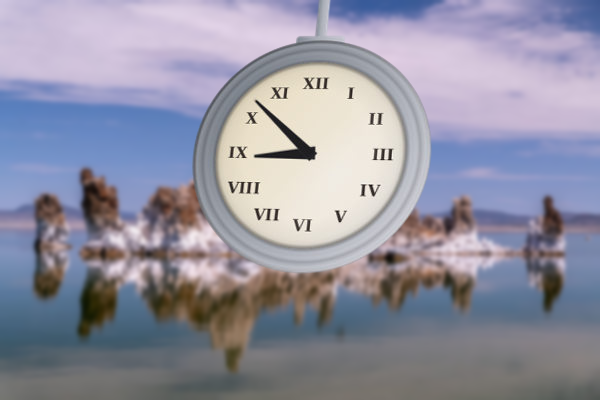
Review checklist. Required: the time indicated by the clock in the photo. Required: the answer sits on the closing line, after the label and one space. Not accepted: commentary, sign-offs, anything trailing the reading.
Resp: 8:52
